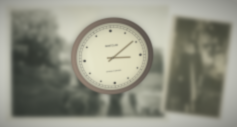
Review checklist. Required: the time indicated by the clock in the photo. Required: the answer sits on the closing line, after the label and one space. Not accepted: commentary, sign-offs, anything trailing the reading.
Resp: 3:09
